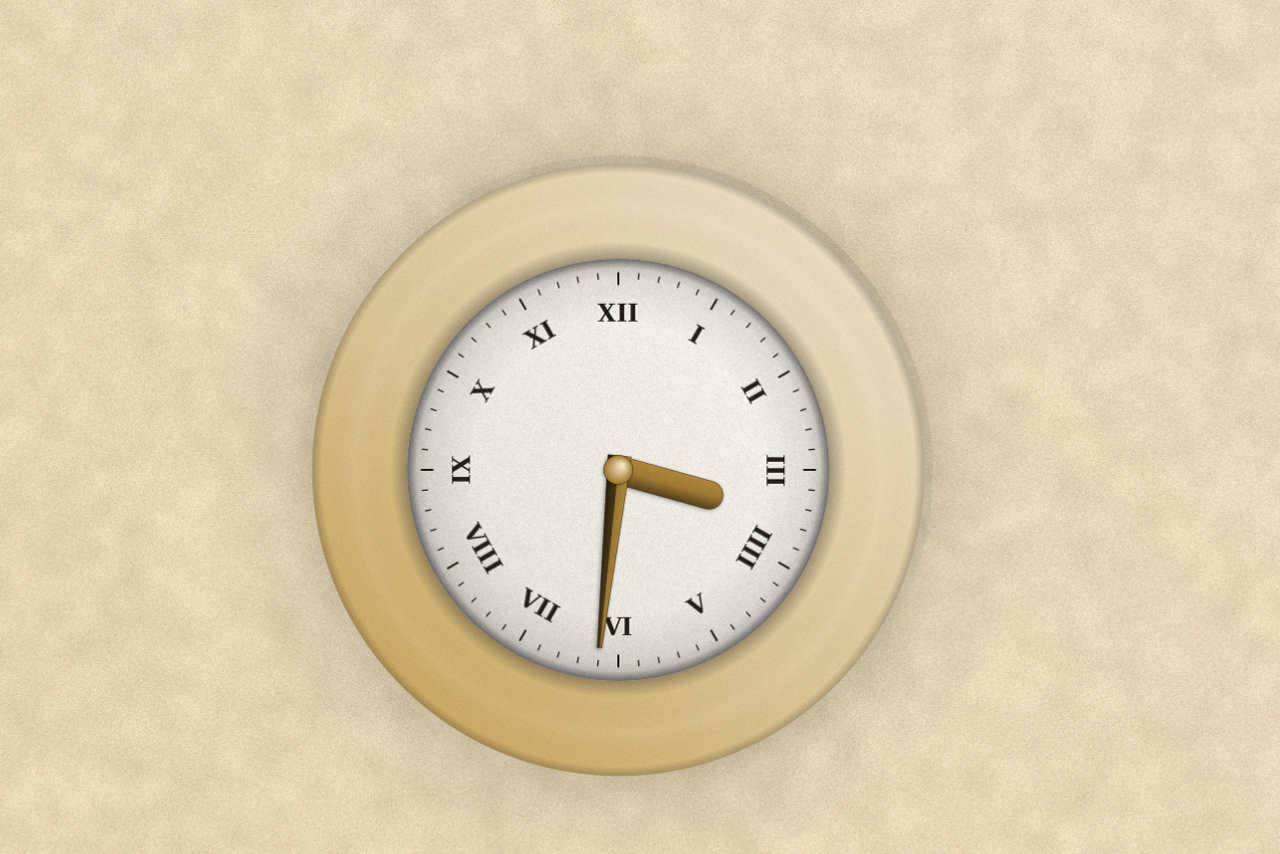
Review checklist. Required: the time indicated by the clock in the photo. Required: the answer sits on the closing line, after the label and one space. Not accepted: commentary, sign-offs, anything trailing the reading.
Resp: 3:31
